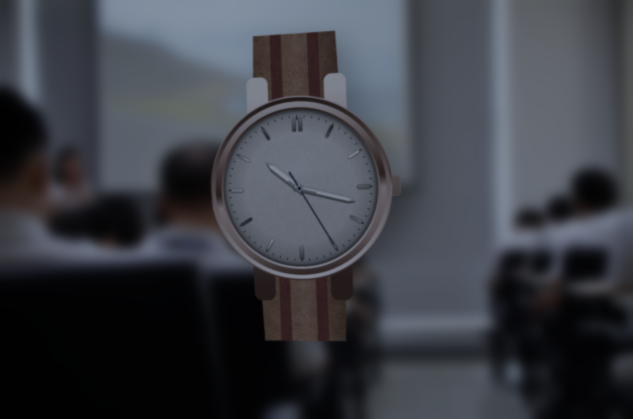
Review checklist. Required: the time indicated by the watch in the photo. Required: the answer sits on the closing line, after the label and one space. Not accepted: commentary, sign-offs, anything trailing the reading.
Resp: 10:17:25
